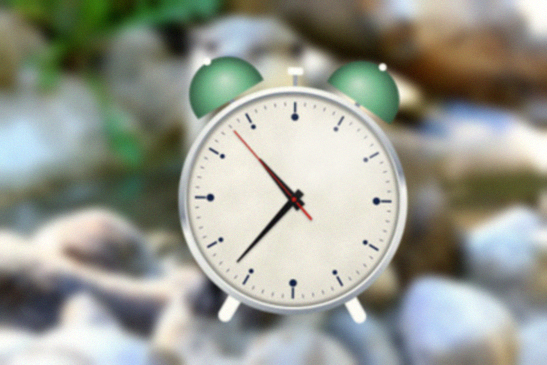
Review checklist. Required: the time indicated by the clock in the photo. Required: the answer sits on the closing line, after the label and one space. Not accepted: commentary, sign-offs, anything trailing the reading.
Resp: 10:36:53
